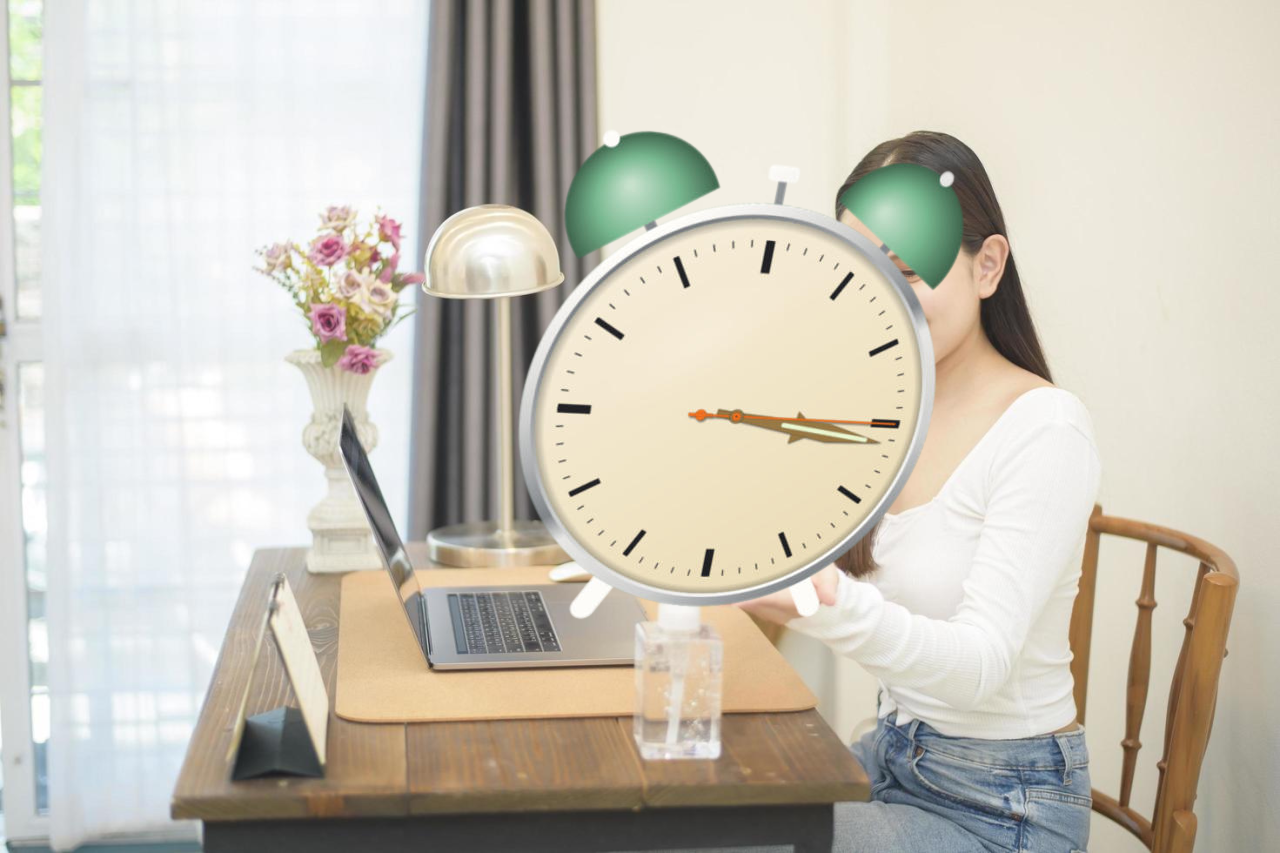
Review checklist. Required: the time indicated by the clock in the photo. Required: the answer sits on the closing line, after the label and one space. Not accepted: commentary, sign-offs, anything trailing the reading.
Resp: 3:16:15
